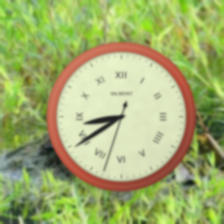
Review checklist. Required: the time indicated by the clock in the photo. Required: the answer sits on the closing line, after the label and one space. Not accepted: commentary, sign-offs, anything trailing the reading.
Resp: 8:39:33
